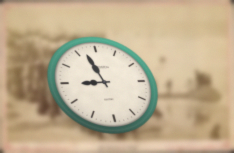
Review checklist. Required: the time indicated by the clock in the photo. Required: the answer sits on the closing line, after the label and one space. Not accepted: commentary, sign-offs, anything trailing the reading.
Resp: 8:57
